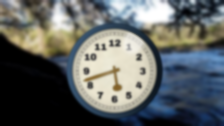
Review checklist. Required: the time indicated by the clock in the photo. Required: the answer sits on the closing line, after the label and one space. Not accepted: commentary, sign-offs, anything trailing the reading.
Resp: 5:42
